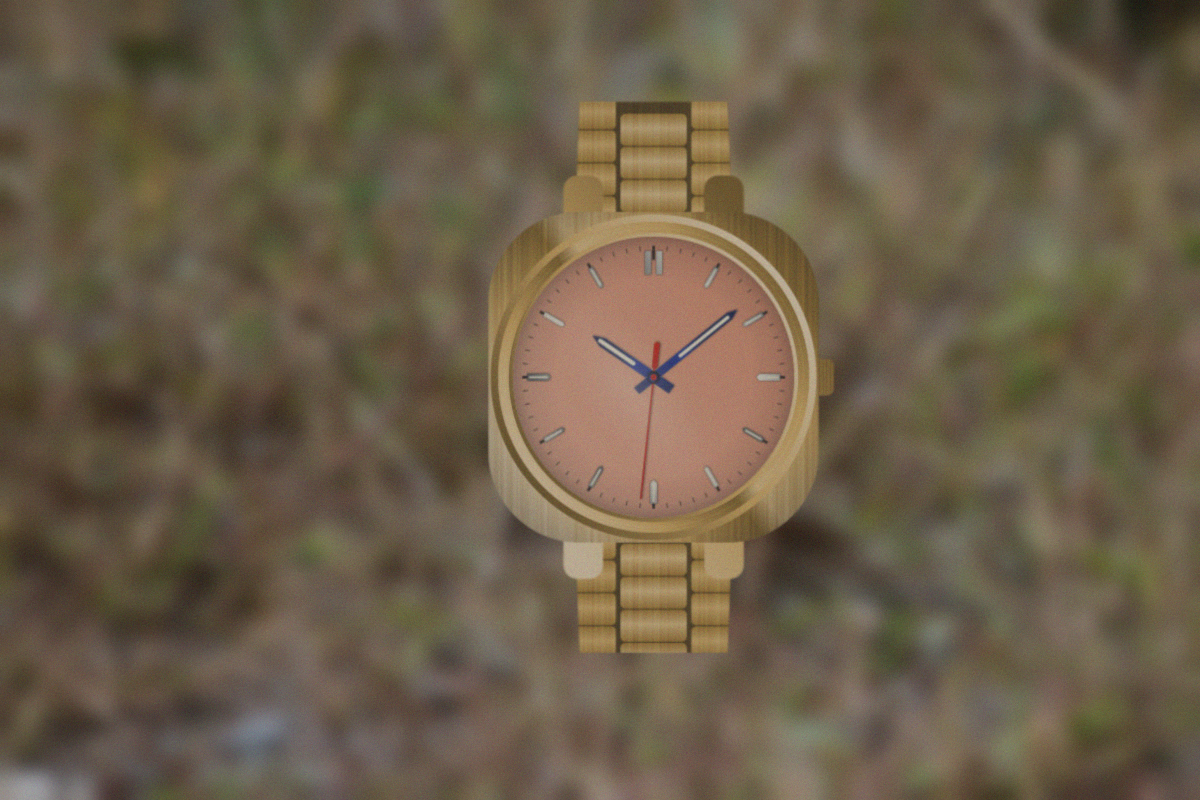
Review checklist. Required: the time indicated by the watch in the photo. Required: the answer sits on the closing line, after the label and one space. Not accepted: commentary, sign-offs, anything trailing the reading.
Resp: 10:08:31
